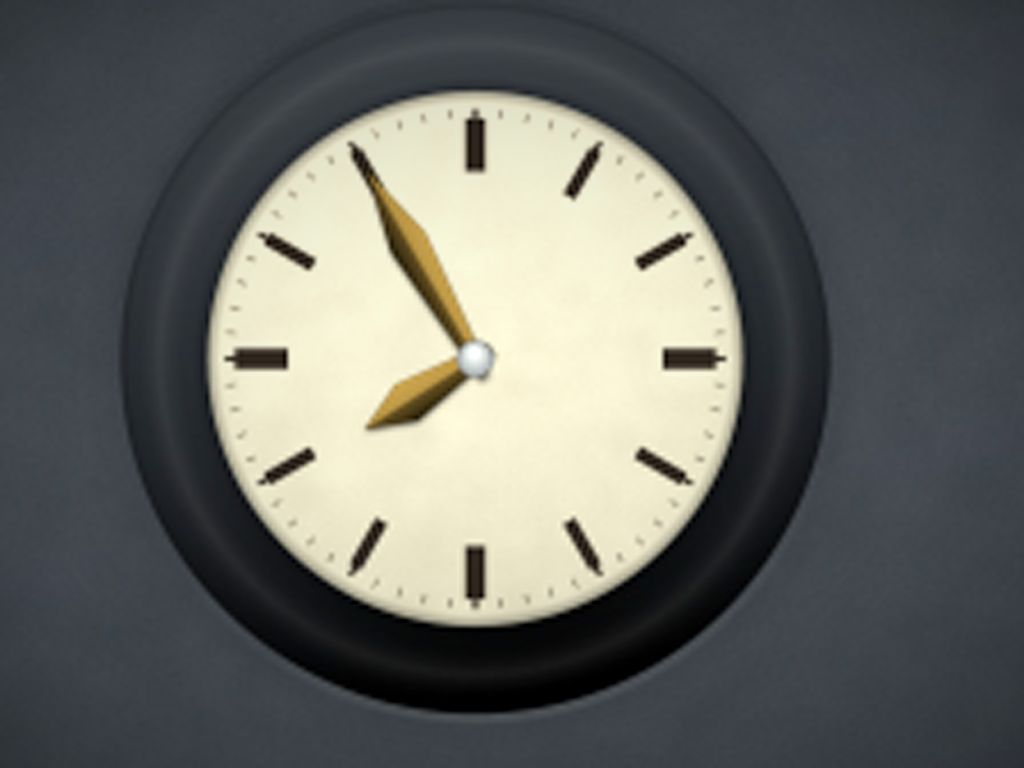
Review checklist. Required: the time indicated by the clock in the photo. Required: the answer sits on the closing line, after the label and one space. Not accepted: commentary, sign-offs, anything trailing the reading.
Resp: 7:55
